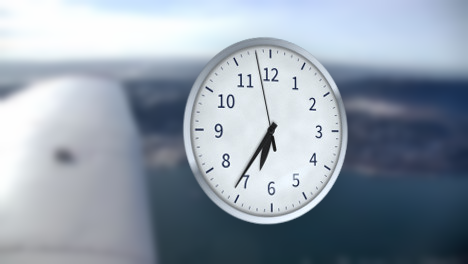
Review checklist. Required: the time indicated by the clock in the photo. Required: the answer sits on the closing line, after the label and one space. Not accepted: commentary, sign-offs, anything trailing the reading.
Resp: 6:35:58
